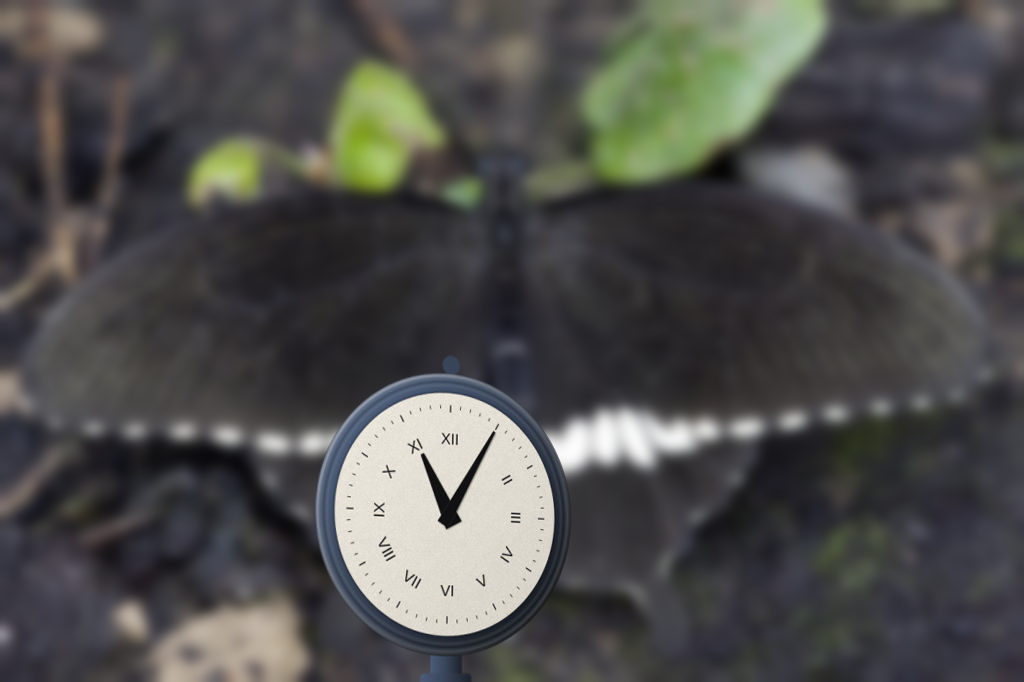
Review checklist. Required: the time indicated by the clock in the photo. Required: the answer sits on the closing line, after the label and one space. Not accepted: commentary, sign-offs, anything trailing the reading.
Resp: 11:05
